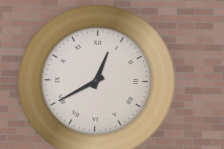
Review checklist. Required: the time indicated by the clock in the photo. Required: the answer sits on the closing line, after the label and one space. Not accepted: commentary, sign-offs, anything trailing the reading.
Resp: 12:40
